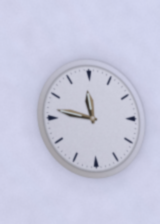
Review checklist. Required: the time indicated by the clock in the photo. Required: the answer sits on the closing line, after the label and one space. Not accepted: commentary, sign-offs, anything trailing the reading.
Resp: 11:47
